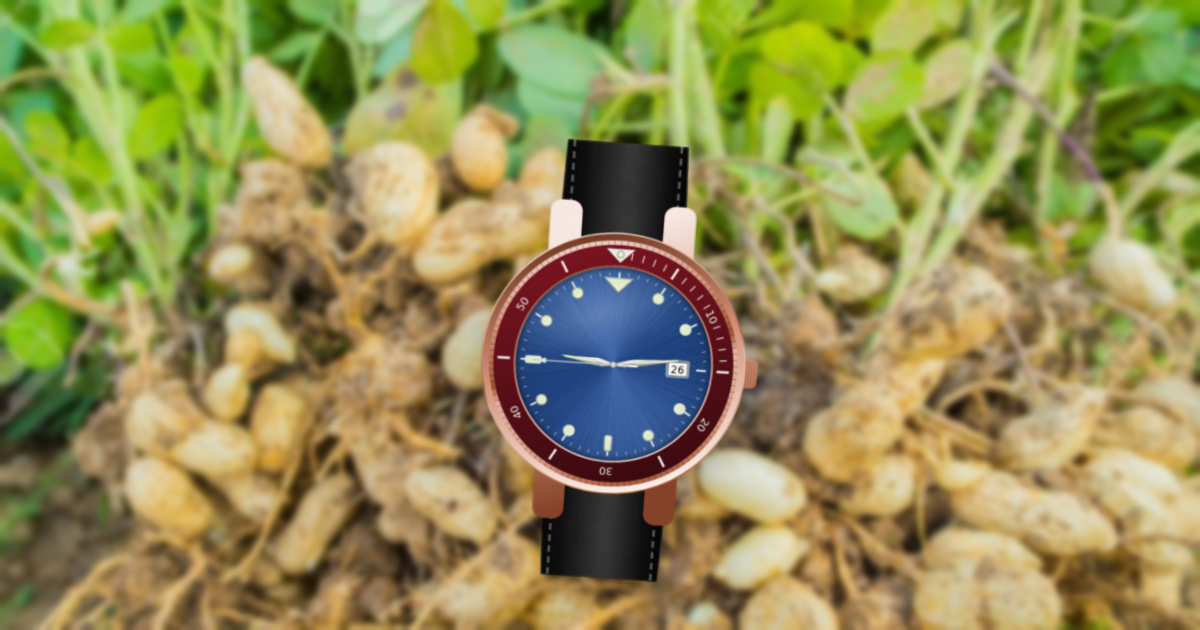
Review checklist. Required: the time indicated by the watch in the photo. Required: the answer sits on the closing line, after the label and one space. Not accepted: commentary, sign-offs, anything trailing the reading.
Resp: 9:13:45
